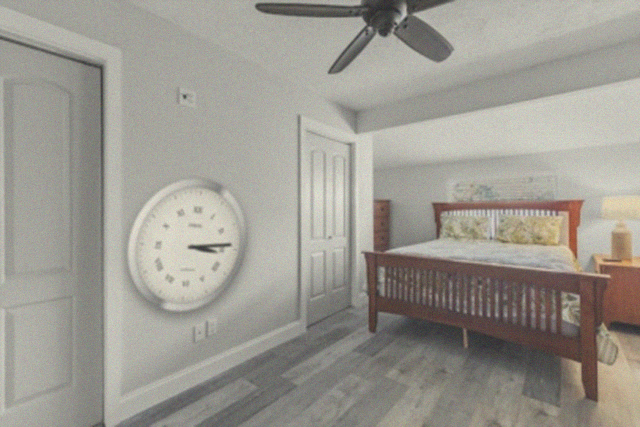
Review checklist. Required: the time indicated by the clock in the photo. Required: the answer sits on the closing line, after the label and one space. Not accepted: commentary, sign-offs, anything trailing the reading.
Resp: 3:14
